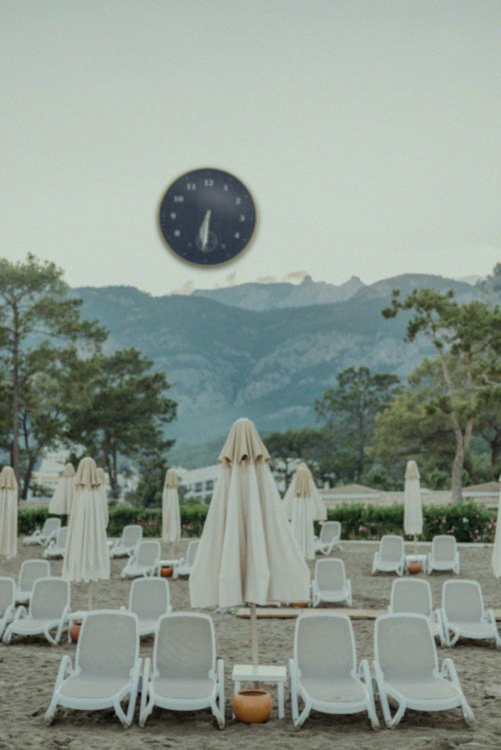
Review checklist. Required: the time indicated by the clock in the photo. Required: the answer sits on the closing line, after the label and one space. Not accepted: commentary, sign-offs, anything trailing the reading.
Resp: 6:31
